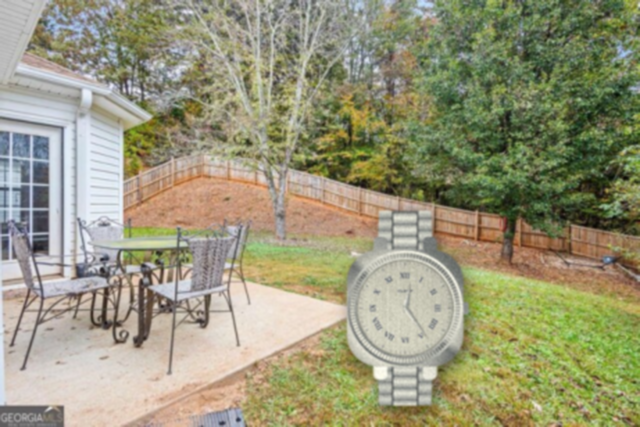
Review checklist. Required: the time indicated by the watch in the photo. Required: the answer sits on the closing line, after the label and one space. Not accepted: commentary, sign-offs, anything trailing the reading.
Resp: 12:24
